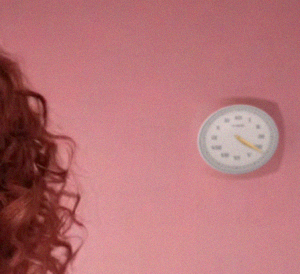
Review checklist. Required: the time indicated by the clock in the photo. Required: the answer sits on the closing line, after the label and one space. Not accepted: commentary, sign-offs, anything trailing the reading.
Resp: 4:21
